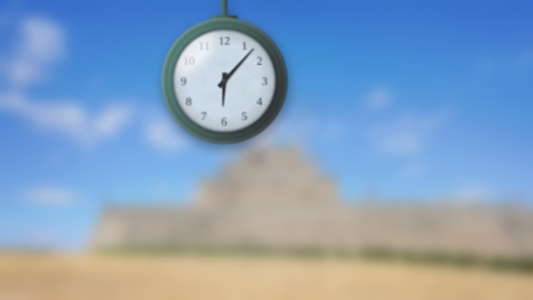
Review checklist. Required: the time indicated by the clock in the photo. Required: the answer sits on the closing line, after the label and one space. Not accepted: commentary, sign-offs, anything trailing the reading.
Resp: 6:07
